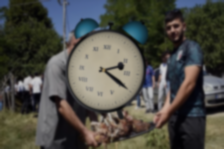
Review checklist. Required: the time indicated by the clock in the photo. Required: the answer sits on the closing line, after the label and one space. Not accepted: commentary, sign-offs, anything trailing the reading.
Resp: 2:20
